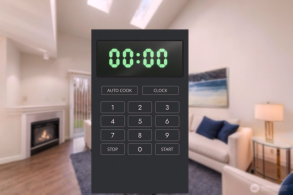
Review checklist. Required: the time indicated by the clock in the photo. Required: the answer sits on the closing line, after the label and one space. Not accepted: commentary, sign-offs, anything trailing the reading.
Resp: 0:00
